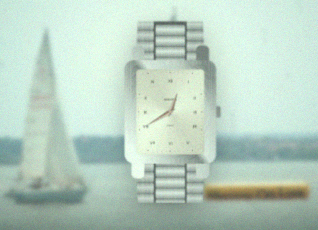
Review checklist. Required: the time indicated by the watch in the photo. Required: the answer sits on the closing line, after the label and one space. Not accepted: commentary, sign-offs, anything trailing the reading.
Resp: 12:40
